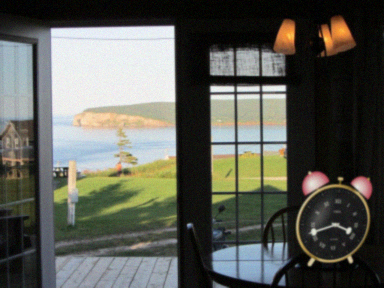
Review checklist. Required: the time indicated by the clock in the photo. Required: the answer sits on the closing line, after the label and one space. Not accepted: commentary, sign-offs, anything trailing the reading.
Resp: 3:42
